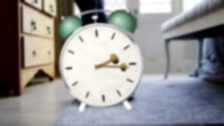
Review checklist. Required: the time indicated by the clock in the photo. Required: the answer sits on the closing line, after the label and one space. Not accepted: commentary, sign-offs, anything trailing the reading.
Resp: 2:16
